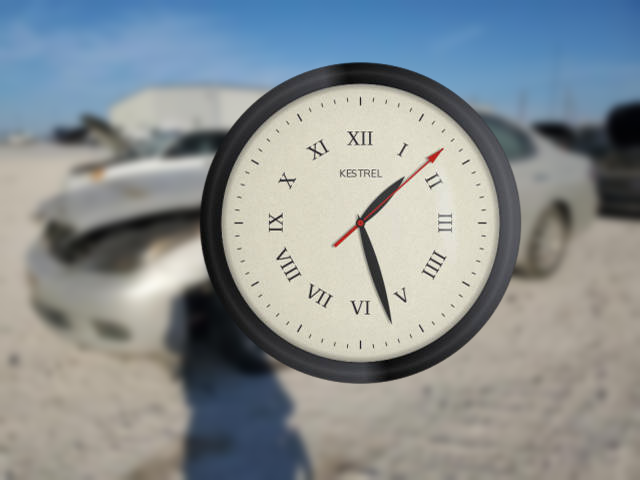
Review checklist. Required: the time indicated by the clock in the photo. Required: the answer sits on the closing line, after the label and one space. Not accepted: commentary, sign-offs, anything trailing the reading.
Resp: 1:27:08
